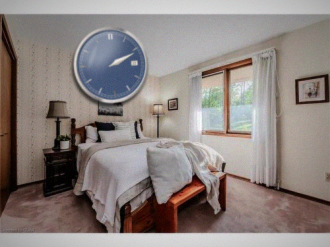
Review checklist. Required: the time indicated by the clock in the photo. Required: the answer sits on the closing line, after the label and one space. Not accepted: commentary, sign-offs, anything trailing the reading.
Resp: 2:11
